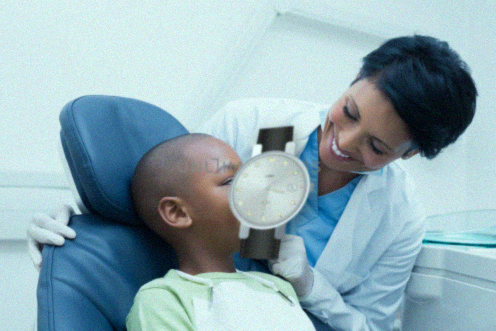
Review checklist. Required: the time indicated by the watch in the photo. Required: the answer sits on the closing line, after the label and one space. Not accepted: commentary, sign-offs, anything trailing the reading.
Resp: 3:31
